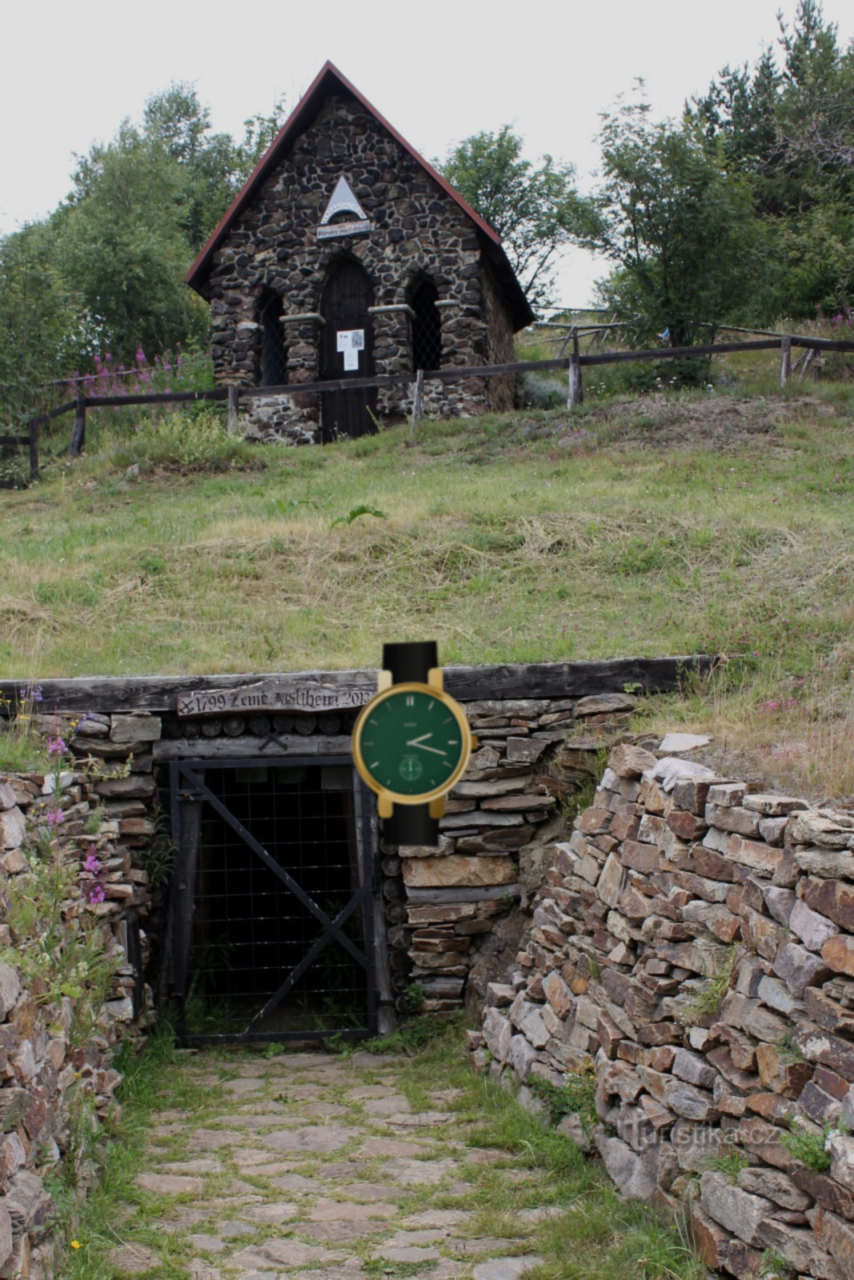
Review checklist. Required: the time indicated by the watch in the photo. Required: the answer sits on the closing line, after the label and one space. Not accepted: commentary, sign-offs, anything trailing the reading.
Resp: 2:18
